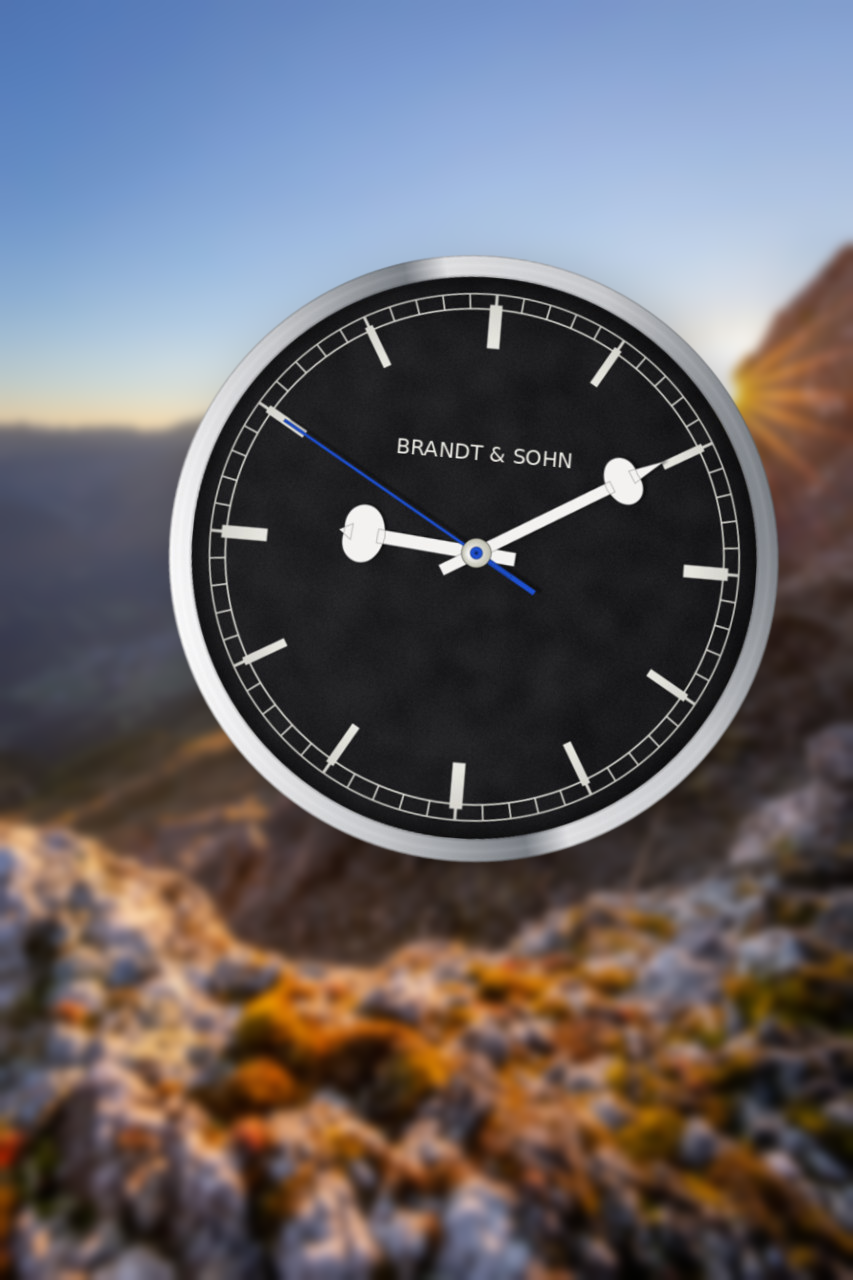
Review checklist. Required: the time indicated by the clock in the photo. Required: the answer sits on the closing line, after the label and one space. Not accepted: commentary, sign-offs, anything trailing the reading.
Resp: 9:09:50
